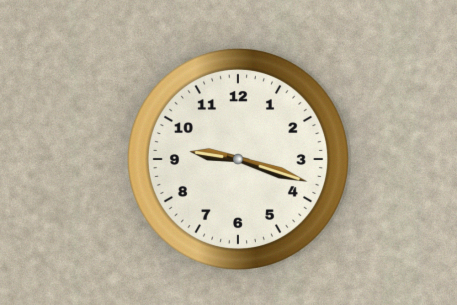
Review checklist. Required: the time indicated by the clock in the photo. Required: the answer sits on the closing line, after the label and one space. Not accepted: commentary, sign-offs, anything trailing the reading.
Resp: 9:18
